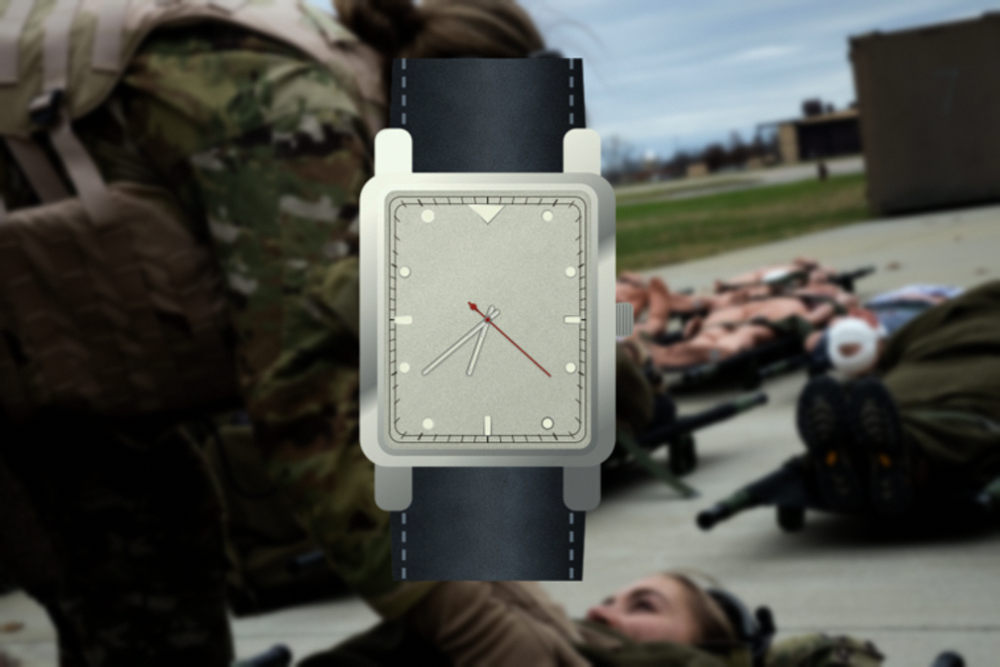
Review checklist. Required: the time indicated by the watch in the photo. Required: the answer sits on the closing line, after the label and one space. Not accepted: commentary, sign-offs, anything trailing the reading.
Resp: 6:38:22
